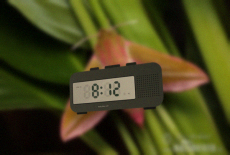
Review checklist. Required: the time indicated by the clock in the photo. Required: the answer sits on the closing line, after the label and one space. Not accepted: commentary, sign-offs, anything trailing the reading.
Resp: 8:12
